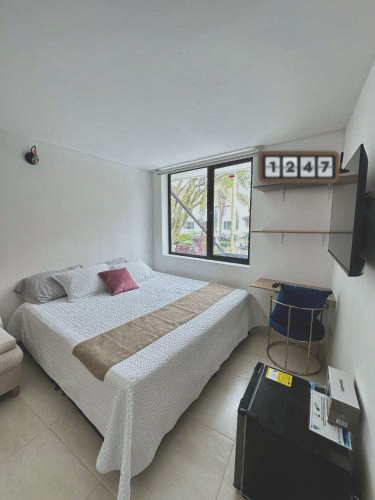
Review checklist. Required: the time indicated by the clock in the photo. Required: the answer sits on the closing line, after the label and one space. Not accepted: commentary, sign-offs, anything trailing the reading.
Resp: 12:47
